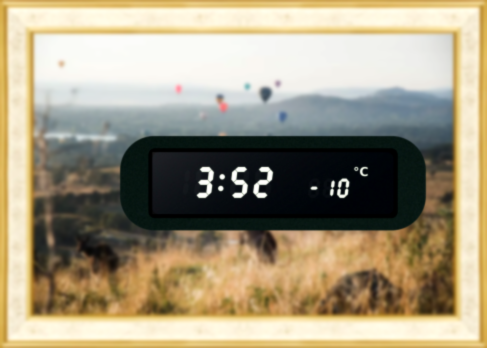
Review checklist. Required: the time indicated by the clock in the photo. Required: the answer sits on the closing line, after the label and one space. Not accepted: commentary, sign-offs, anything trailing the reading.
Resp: 3:52
